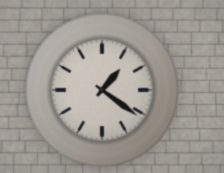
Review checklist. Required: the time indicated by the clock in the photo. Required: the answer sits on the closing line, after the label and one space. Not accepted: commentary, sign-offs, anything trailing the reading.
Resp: 1:21
